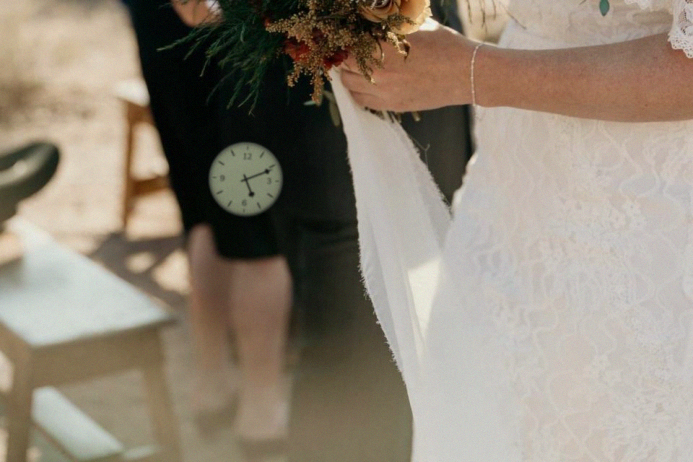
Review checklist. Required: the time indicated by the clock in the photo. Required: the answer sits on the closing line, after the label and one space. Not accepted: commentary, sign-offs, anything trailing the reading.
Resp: 5:11
